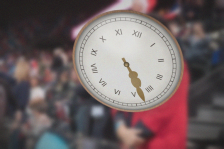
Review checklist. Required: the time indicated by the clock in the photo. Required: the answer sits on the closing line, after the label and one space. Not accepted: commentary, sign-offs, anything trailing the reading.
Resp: 4:23
